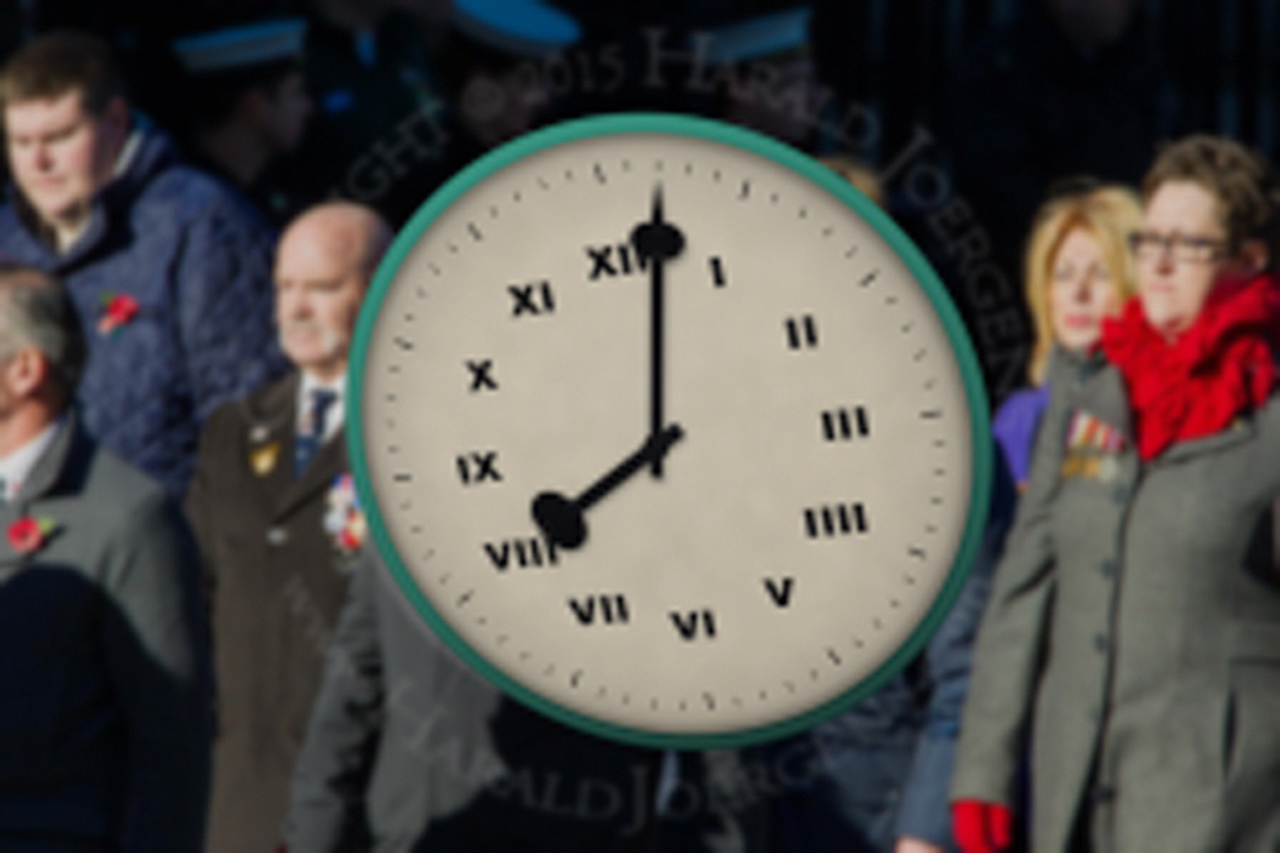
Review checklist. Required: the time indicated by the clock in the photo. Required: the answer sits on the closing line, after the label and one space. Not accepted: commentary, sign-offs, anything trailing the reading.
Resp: 8:02
